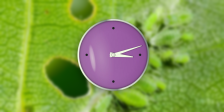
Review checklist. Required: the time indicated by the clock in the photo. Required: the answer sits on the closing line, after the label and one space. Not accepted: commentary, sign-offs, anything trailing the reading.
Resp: 3:12
